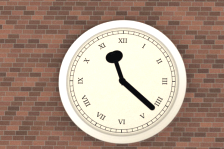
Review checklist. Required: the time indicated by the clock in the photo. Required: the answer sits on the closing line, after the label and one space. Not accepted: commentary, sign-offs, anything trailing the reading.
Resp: 11:22
